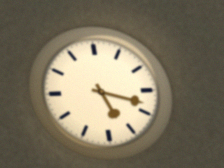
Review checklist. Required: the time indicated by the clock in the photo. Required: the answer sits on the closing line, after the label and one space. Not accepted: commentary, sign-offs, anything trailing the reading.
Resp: 5:18
